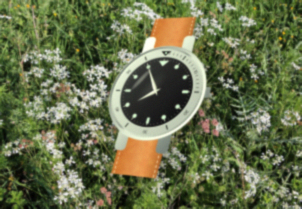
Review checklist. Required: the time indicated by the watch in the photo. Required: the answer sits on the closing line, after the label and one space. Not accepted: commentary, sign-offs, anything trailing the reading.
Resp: 7:55
